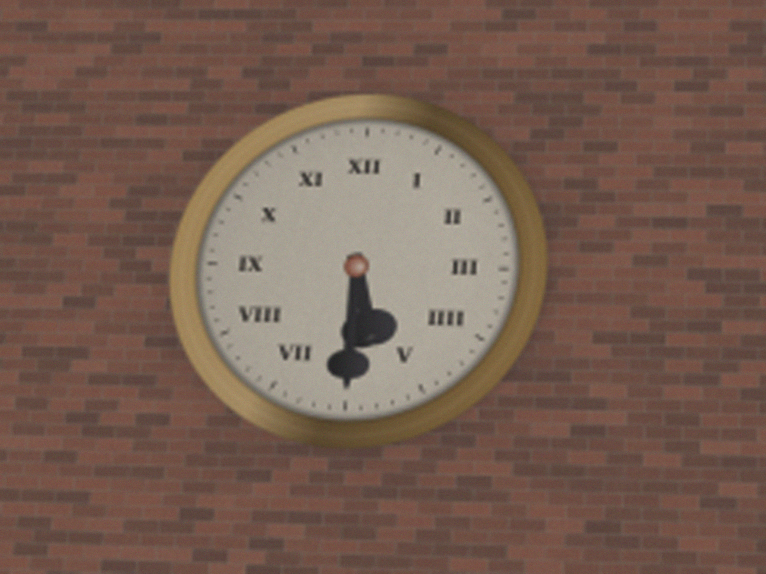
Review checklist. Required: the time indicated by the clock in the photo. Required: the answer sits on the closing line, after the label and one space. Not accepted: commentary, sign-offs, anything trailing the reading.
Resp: 5:30
